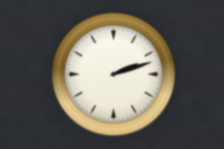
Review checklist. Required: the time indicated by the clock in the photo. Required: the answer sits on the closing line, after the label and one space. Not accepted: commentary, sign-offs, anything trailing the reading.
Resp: 2:12
